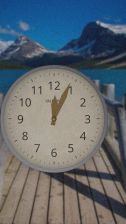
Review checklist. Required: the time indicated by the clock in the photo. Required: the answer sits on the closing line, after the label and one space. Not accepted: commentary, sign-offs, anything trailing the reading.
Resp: 12:04
